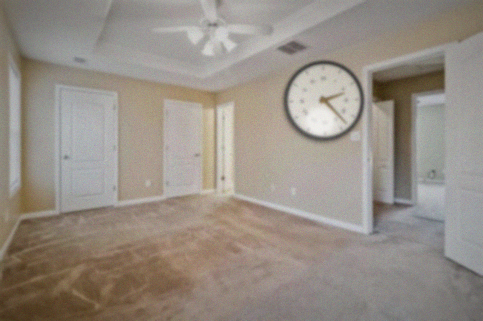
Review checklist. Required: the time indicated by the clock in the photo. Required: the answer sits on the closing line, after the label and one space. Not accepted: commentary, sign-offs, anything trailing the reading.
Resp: 2:23
